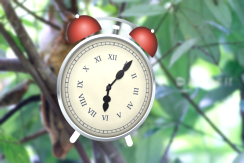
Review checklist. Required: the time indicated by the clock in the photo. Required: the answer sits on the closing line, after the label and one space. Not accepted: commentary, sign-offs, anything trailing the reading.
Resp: 6:06
